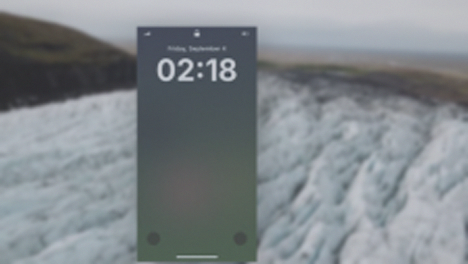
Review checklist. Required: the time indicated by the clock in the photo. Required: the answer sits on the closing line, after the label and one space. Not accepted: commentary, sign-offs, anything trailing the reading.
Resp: 2:18
